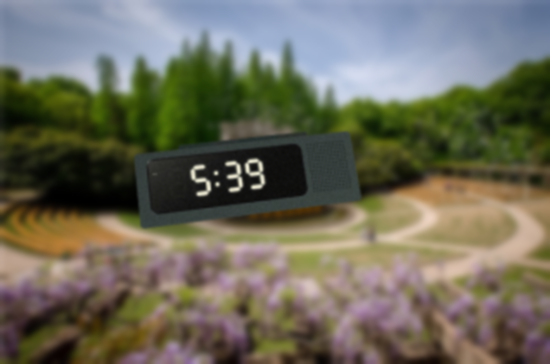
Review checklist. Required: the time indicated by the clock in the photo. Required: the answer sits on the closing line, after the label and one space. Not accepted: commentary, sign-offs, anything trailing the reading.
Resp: 5:39
